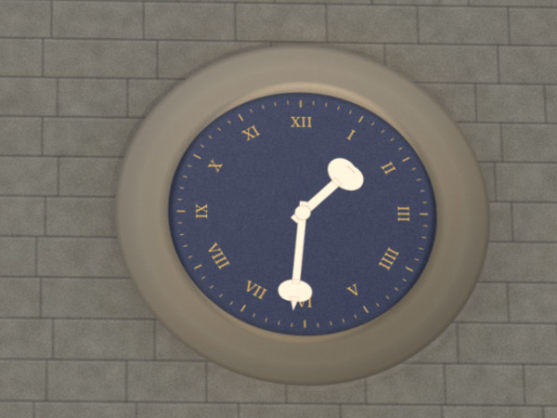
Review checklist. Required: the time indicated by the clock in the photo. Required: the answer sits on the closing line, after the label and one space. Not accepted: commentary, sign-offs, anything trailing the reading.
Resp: 1:31
